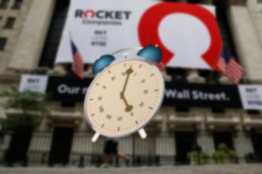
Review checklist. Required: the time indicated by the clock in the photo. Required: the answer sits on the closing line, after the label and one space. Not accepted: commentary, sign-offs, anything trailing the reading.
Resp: 5:02
